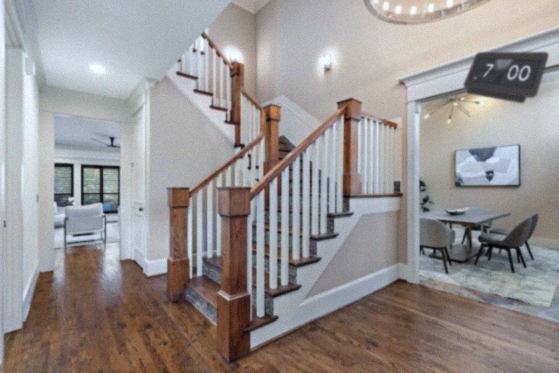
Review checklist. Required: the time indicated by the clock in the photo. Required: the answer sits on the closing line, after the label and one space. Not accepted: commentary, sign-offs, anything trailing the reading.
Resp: 7:00
